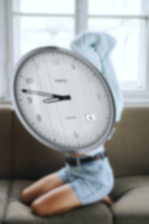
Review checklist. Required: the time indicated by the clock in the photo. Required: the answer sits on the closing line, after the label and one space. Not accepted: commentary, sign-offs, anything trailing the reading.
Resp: 8:47
